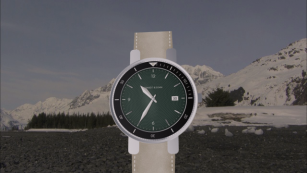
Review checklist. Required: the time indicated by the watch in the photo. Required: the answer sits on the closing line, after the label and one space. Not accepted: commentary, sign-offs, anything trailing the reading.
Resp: 10:35
